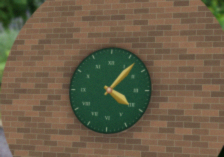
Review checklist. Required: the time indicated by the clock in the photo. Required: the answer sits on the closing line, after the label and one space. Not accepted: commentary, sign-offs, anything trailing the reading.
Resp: 4:07
